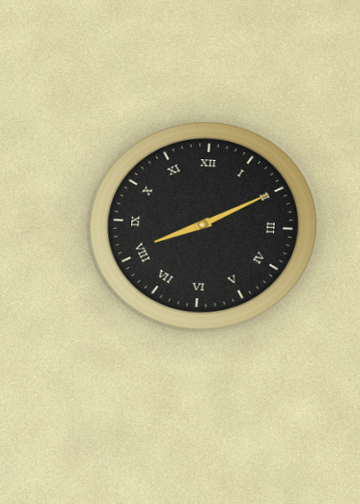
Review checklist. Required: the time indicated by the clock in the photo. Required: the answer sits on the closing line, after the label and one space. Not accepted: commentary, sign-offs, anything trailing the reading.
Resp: 8:10
